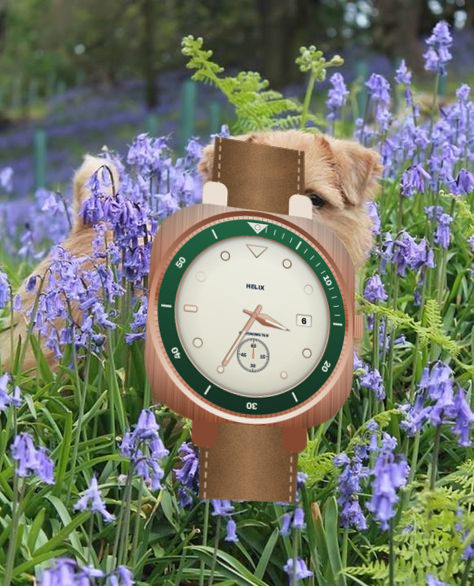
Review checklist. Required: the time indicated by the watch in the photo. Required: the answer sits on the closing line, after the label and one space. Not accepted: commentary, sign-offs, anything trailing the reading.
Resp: 3:35
